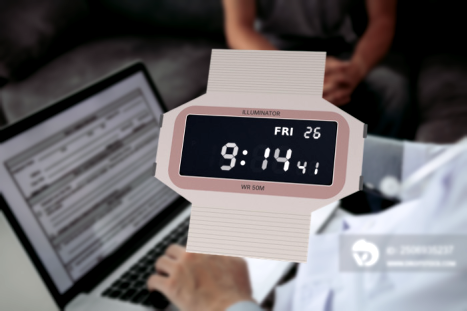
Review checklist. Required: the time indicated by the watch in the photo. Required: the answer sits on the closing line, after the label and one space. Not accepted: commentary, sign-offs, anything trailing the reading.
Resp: 9:14:41
